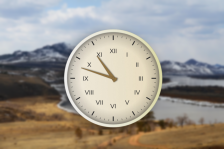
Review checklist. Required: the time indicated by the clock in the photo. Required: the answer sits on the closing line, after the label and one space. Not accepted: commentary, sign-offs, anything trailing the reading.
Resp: 10:48
